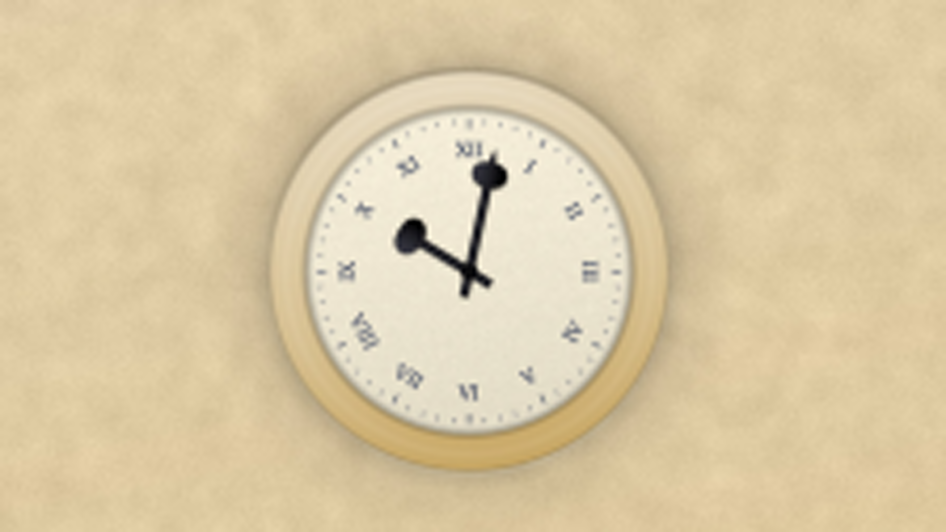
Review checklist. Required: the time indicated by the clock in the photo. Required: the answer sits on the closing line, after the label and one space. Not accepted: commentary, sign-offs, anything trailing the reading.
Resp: 10:02
